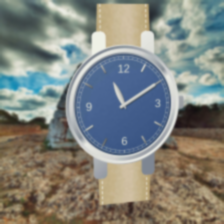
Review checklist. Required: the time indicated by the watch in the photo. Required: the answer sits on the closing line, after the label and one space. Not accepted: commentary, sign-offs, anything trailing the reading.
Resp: 11:10
